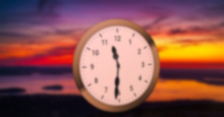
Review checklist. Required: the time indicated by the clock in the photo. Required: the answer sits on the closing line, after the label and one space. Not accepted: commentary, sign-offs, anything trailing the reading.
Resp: 11:31
